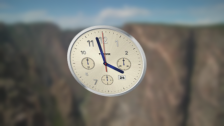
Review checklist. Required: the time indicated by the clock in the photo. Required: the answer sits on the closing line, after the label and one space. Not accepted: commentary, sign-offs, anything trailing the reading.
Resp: 3:58
